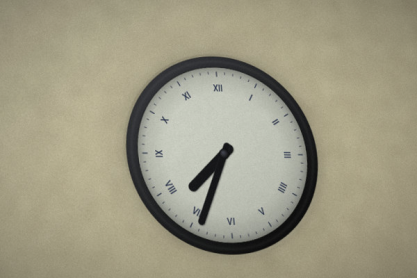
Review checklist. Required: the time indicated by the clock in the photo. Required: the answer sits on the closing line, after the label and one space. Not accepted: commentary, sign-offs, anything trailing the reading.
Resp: 7:34
